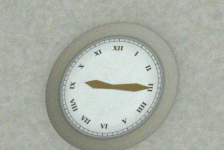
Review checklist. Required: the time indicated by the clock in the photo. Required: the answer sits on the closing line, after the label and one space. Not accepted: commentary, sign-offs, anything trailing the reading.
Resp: 9:15
